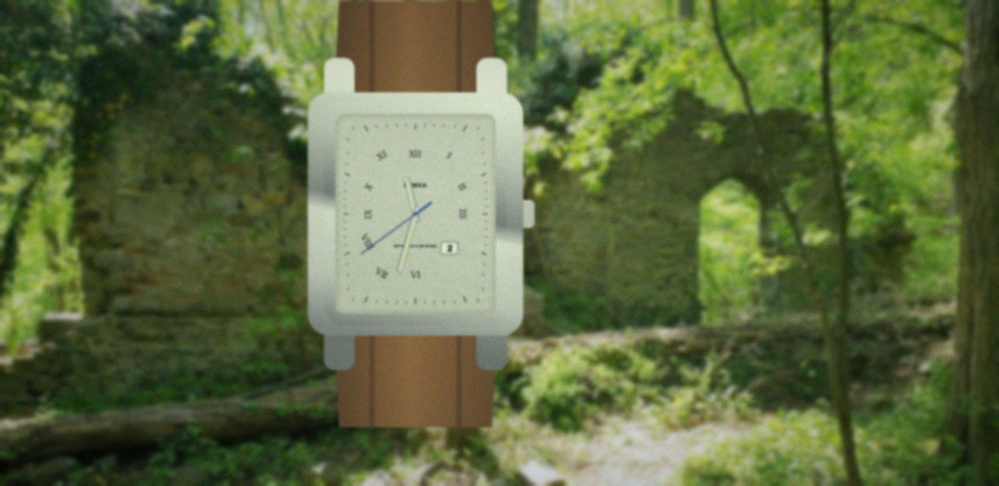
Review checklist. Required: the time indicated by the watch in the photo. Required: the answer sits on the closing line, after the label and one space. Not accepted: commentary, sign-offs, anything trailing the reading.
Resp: 11:32:39
